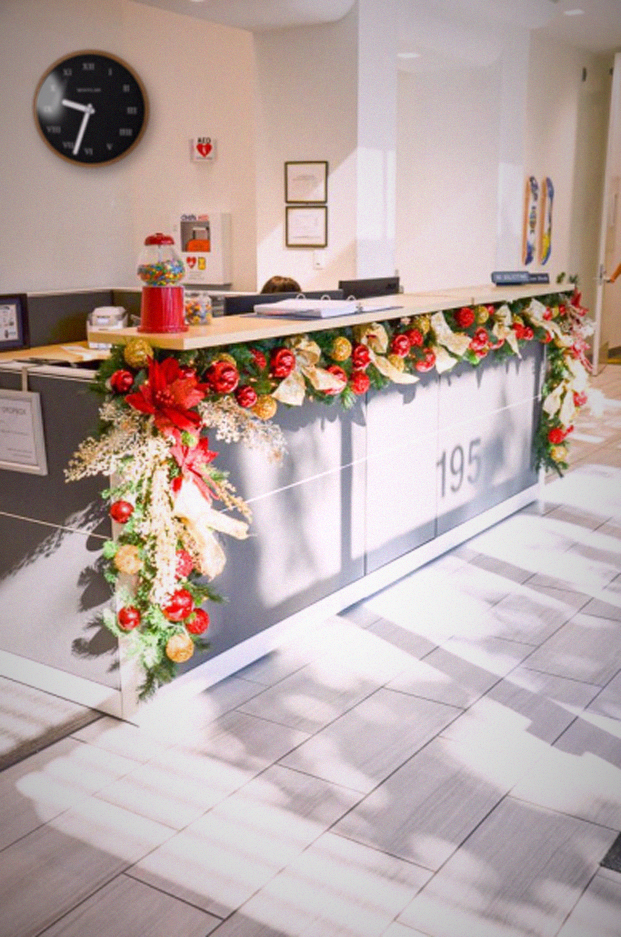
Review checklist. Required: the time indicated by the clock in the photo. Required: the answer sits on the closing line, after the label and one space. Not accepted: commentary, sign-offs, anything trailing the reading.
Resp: 9:33
